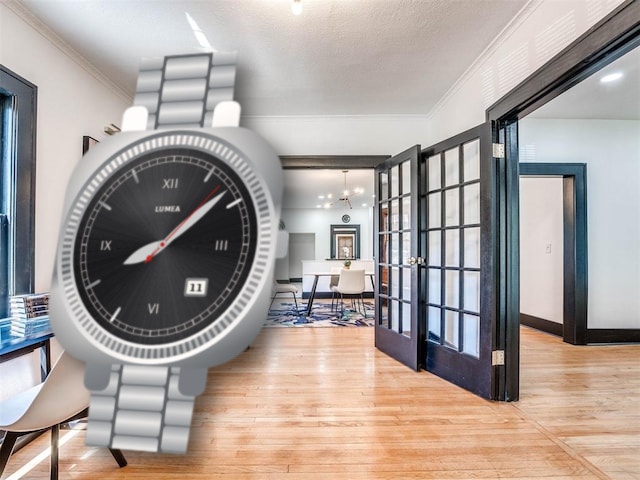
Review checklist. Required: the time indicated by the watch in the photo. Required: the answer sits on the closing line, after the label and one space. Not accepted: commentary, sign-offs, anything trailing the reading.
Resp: 8:08:07
